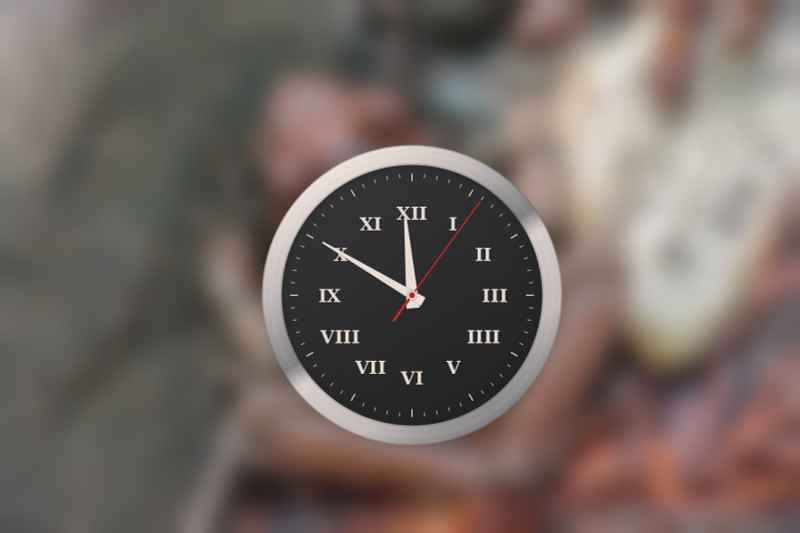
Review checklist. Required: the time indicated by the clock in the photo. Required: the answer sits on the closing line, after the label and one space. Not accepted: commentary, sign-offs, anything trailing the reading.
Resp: 11:50:06
